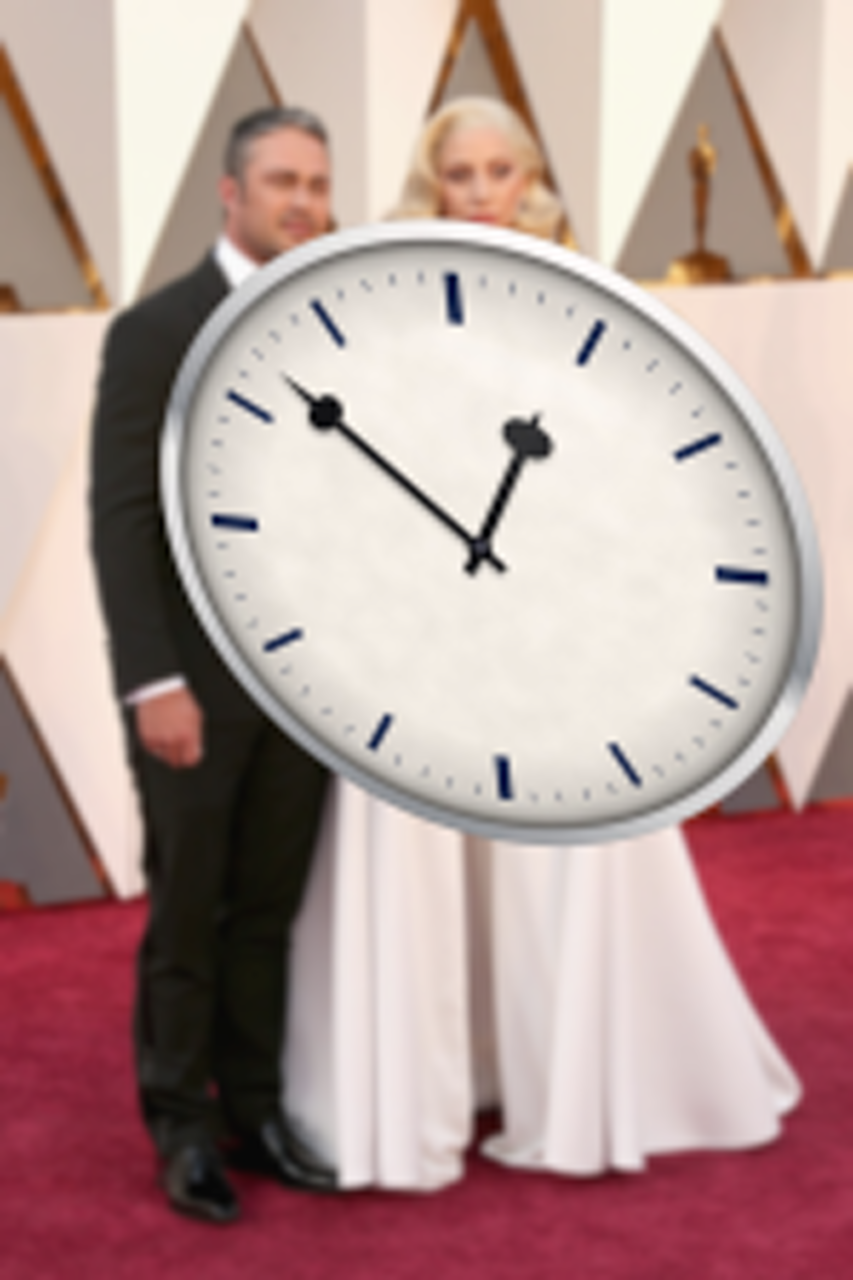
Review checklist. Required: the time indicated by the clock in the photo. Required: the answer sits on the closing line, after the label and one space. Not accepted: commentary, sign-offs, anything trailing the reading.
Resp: 12:52
